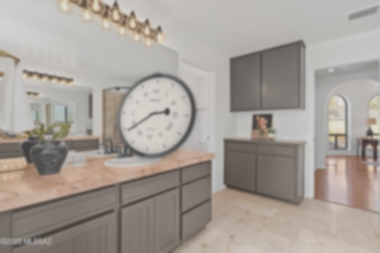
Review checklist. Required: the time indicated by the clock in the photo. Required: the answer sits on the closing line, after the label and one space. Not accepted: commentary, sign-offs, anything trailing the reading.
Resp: 2:39
